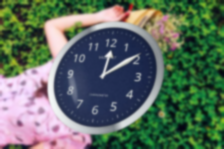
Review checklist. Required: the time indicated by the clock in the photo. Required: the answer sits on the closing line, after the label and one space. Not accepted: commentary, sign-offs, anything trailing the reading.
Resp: 12:09
